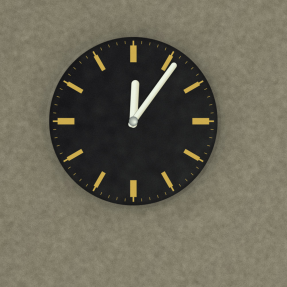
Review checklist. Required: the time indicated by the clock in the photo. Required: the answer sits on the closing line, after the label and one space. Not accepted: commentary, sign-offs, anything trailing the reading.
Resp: 12:06
